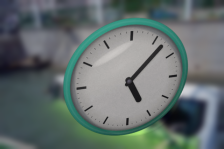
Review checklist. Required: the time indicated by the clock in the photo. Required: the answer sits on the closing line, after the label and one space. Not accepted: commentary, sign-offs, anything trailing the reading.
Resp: 5:07
